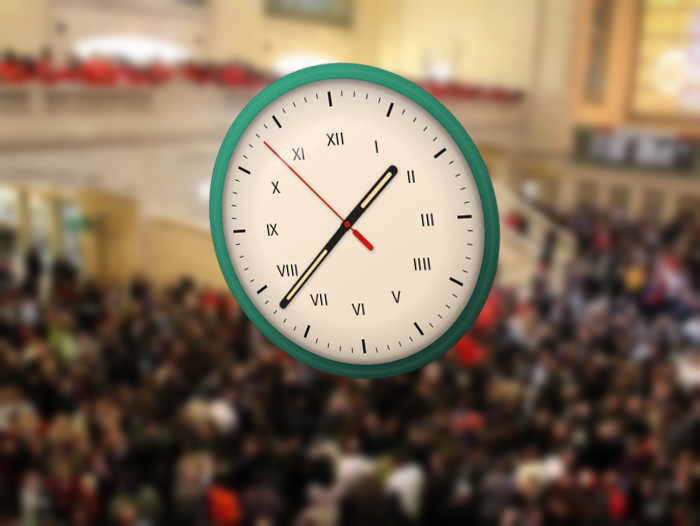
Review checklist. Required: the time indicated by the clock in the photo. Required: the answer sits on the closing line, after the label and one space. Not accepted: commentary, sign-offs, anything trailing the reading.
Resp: 1:37:53
